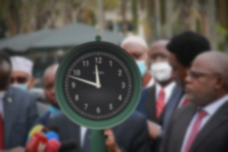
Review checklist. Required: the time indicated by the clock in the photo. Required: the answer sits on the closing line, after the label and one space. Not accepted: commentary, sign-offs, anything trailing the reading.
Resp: 11:48
